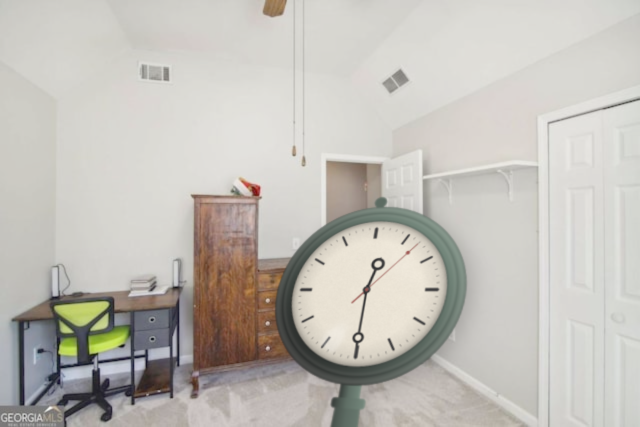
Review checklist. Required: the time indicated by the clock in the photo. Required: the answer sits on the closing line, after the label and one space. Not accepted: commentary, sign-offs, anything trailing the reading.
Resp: 12:30:07
